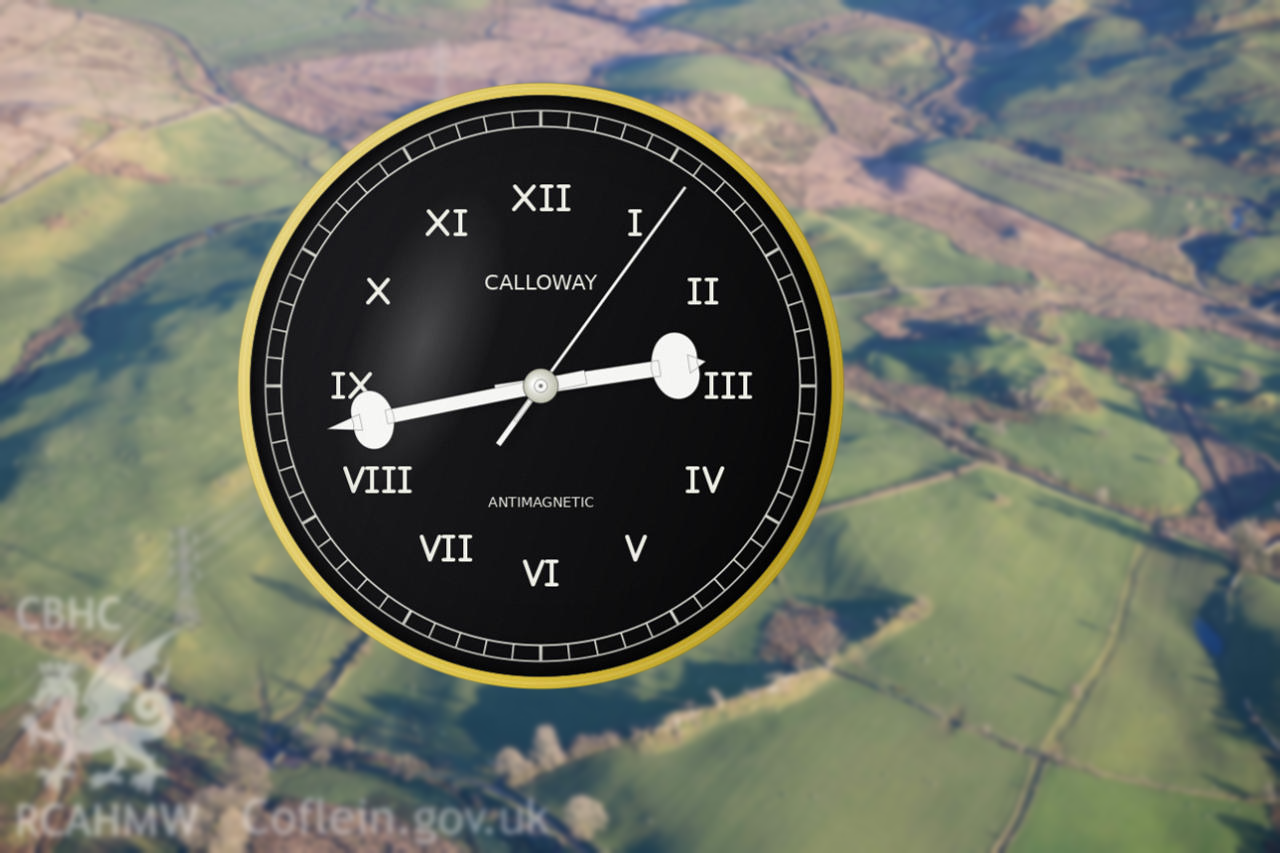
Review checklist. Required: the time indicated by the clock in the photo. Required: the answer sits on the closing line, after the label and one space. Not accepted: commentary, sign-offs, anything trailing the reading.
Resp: 2:43:06
